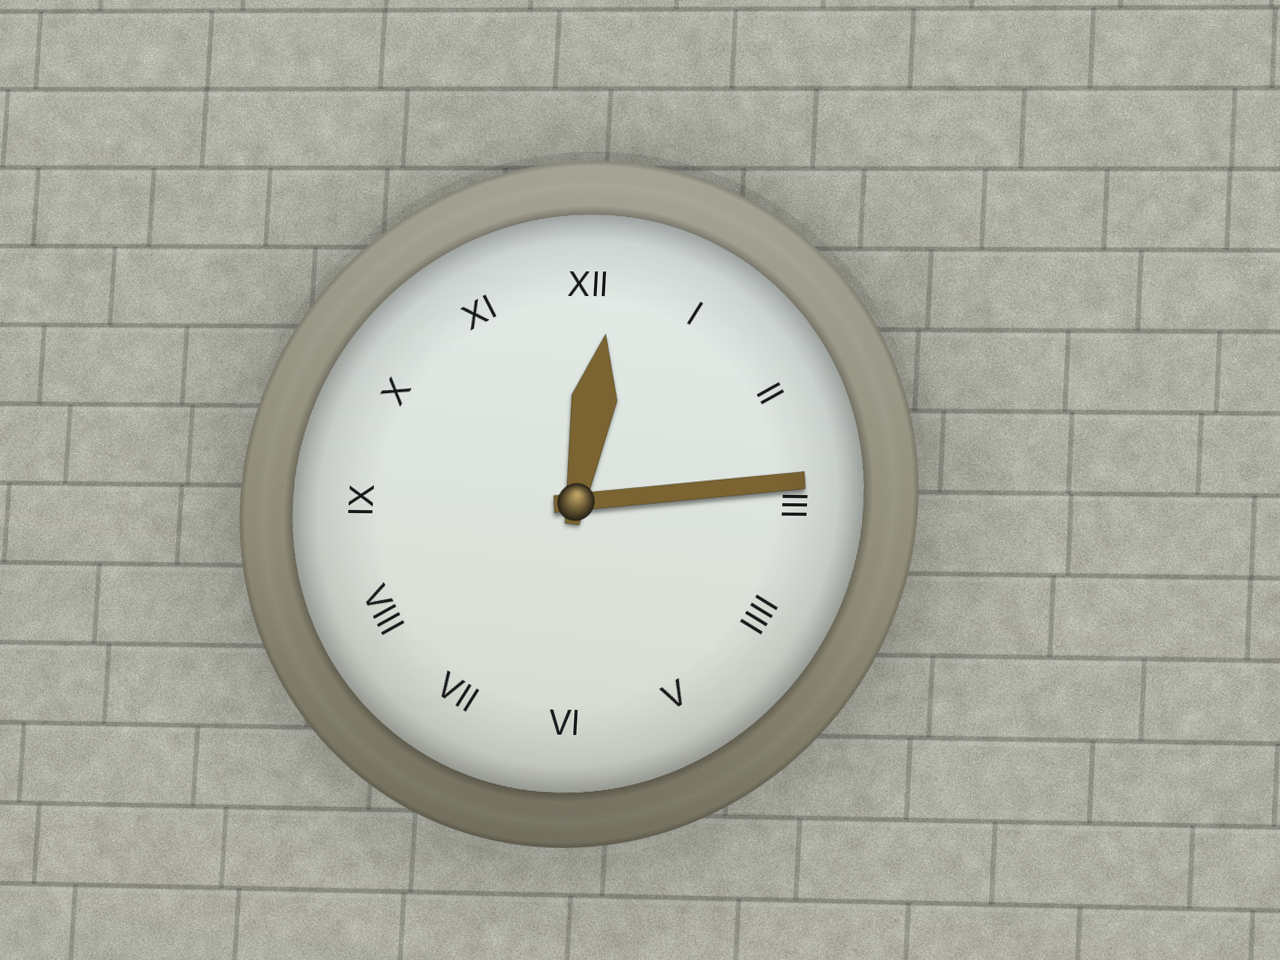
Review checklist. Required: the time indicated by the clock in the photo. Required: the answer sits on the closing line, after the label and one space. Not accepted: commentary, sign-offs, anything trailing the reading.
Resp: 12:14
